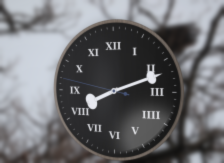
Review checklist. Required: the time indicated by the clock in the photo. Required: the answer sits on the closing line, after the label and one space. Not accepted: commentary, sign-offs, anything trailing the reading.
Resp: 8:11:47
